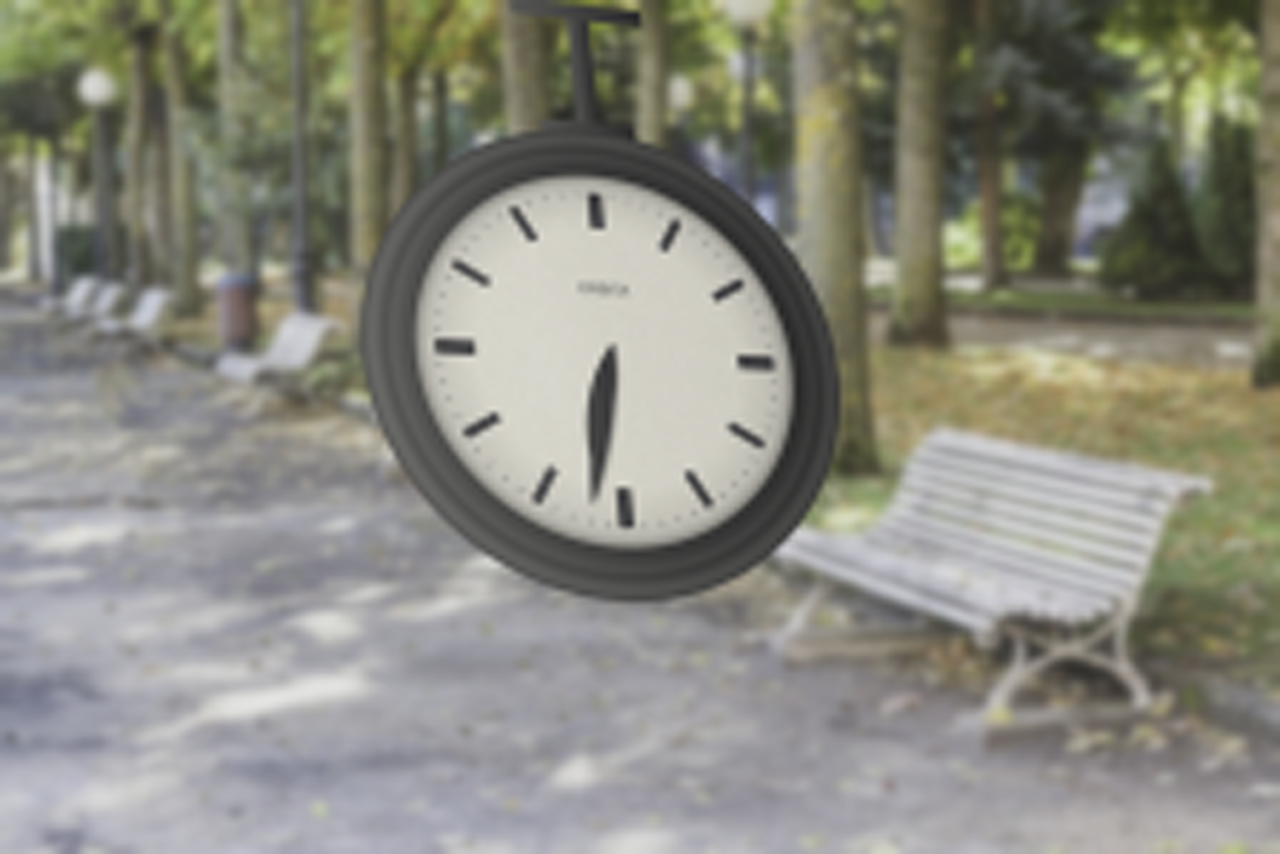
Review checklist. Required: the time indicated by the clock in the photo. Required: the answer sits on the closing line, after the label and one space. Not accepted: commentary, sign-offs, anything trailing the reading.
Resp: 6:32
